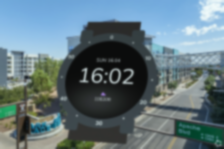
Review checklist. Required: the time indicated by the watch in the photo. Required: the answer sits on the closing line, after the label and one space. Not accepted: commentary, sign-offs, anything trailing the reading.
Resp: 16:02
